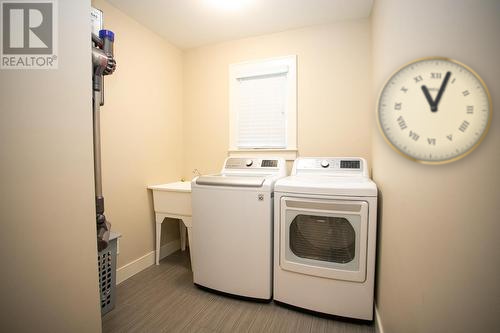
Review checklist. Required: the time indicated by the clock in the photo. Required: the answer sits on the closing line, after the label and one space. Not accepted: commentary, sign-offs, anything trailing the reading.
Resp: 11:03
